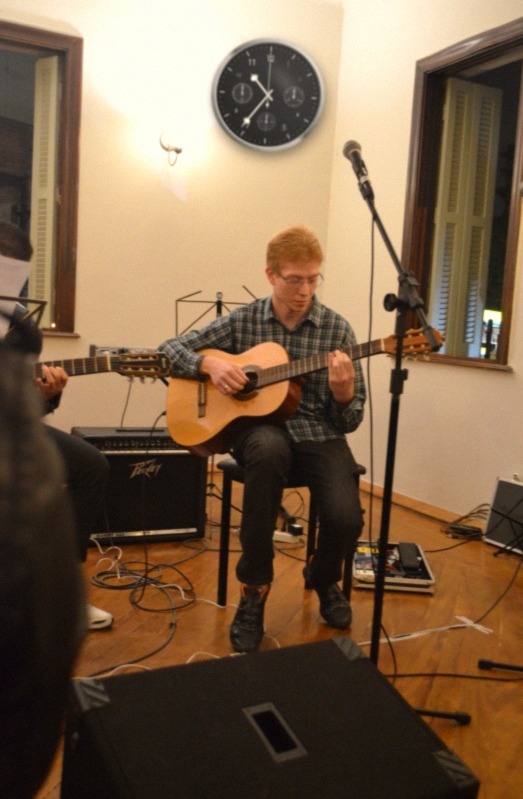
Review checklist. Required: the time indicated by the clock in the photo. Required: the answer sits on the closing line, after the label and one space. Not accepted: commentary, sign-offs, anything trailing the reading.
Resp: 10:36
